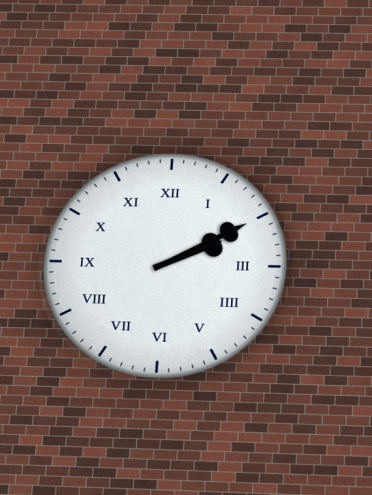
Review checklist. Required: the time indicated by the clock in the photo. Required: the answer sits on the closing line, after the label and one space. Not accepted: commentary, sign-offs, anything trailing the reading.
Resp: 2:10
